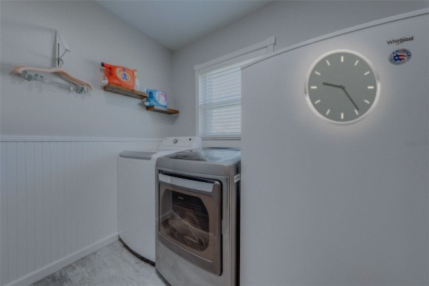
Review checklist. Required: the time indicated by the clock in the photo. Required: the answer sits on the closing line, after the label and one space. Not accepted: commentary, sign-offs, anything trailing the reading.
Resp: 9:24
